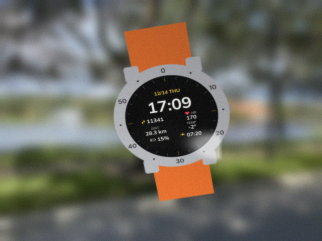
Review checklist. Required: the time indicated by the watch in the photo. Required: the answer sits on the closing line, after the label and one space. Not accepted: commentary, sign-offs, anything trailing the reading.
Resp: 17:09
